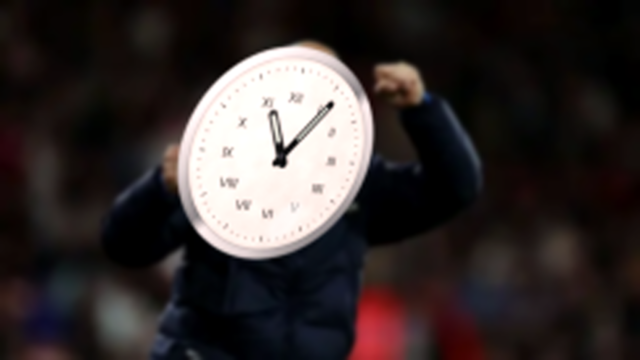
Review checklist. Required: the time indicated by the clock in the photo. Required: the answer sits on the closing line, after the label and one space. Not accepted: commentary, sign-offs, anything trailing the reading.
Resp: 11:06
